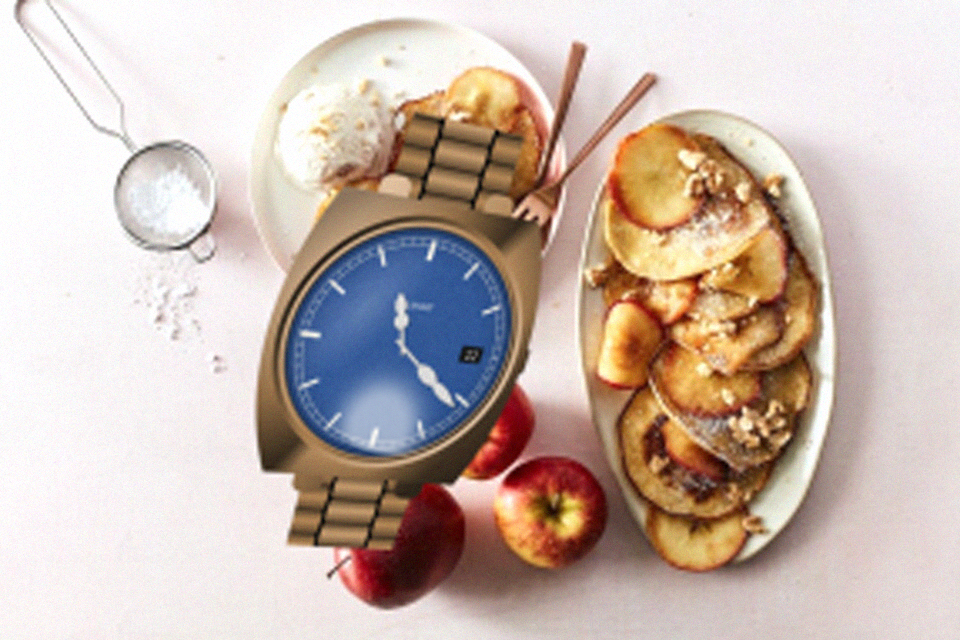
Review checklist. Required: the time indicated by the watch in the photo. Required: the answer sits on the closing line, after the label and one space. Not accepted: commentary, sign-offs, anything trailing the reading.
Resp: 11:21
